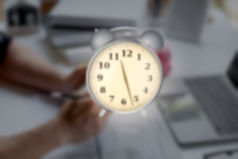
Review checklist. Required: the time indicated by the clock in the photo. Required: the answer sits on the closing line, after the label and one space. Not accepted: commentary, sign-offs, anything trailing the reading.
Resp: 11:27
